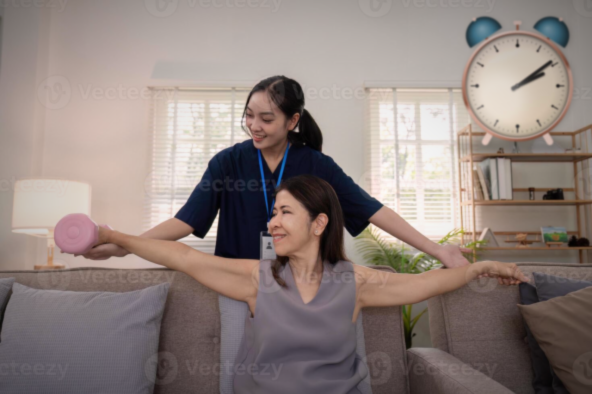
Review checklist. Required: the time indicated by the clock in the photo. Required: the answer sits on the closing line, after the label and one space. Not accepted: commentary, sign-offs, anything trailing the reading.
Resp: 2:09
